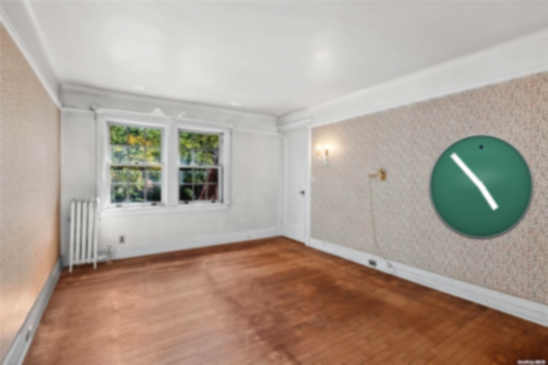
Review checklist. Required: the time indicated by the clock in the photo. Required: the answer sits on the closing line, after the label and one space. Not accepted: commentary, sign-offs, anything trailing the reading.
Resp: 4:53
